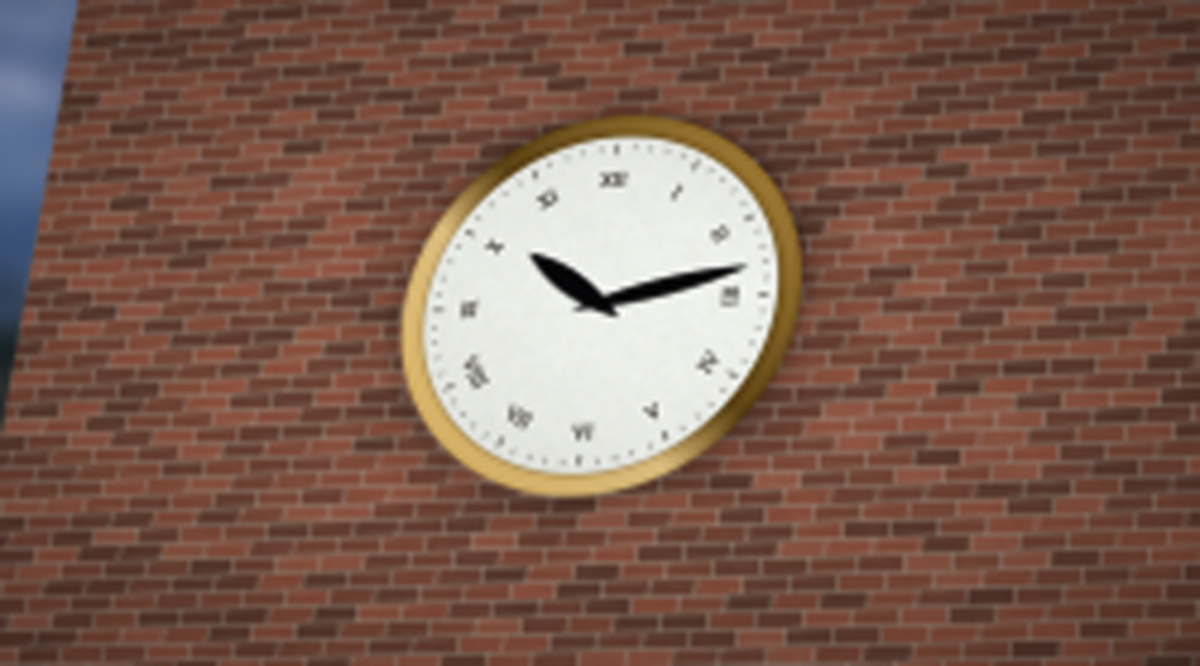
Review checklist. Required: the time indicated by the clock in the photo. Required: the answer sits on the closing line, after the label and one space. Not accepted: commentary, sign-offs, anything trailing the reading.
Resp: 10:13
